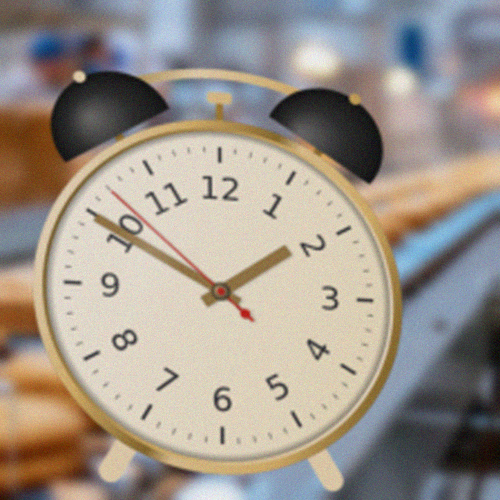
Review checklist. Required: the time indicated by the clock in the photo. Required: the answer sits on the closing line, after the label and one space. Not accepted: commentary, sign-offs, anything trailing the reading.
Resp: 1:49:52
